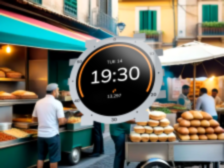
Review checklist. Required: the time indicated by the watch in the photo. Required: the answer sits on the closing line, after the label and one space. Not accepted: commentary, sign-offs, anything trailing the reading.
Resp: 19:30
